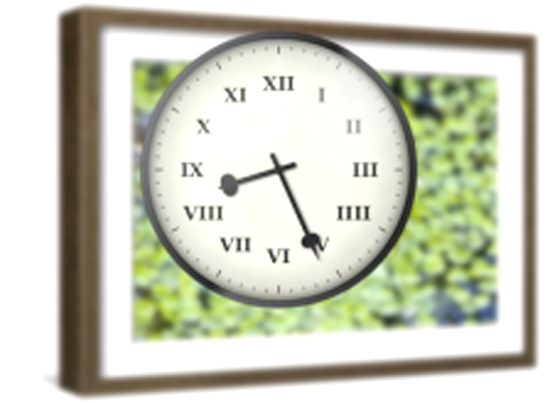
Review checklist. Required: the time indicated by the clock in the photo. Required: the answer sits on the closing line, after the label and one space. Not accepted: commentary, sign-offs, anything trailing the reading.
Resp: 8:26
